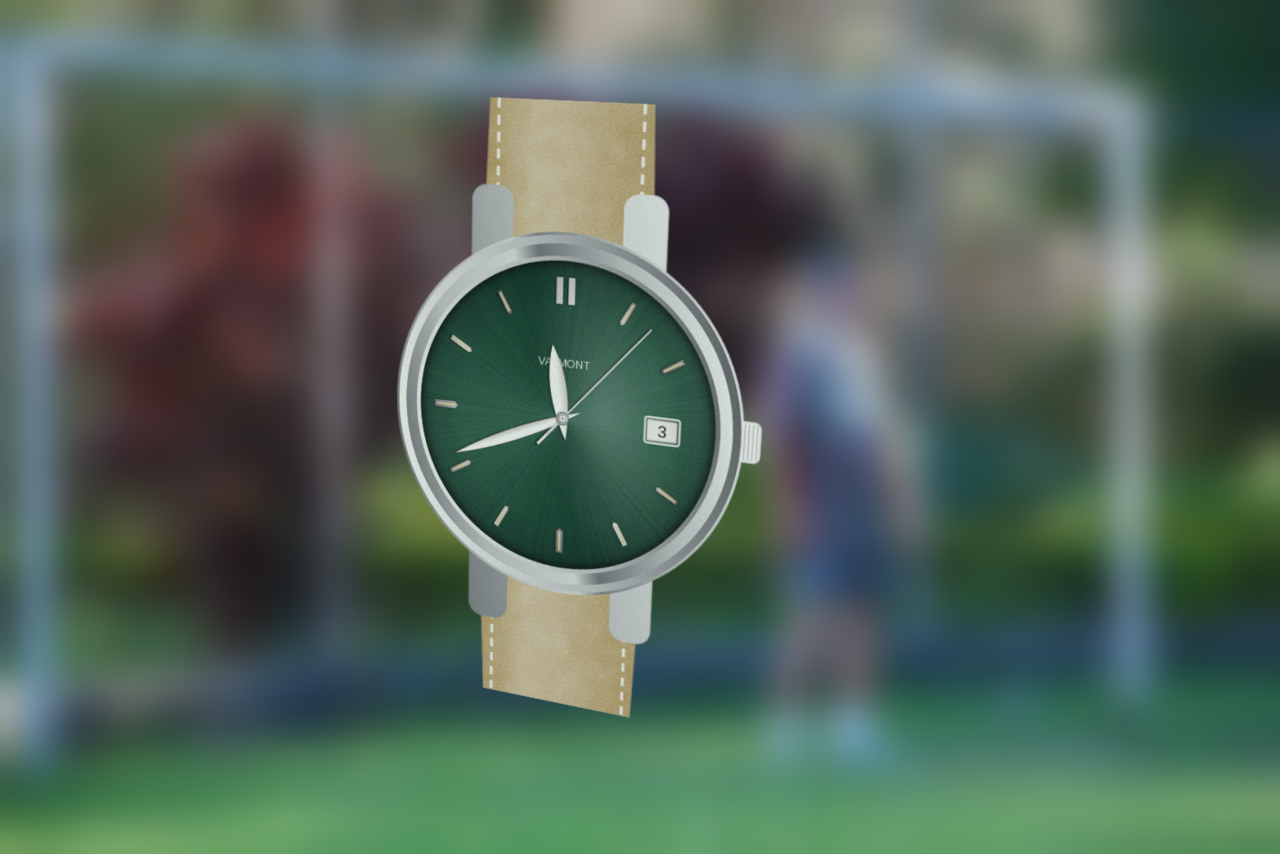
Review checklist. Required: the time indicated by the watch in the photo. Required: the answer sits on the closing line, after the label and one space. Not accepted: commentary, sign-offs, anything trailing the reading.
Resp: 11:41:07
